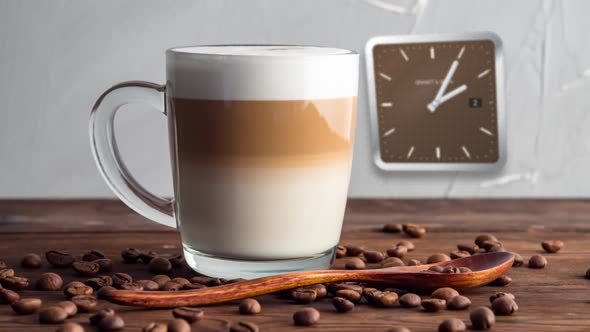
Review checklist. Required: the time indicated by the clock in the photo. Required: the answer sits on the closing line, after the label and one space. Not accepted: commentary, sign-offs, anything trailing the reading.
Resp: 2:05
